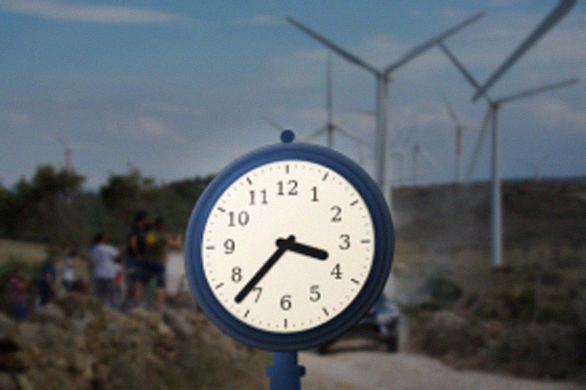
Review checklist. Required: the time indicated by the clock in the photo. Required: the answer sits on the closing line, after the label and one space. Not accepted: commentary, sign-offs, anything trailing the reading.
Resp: 3:37
